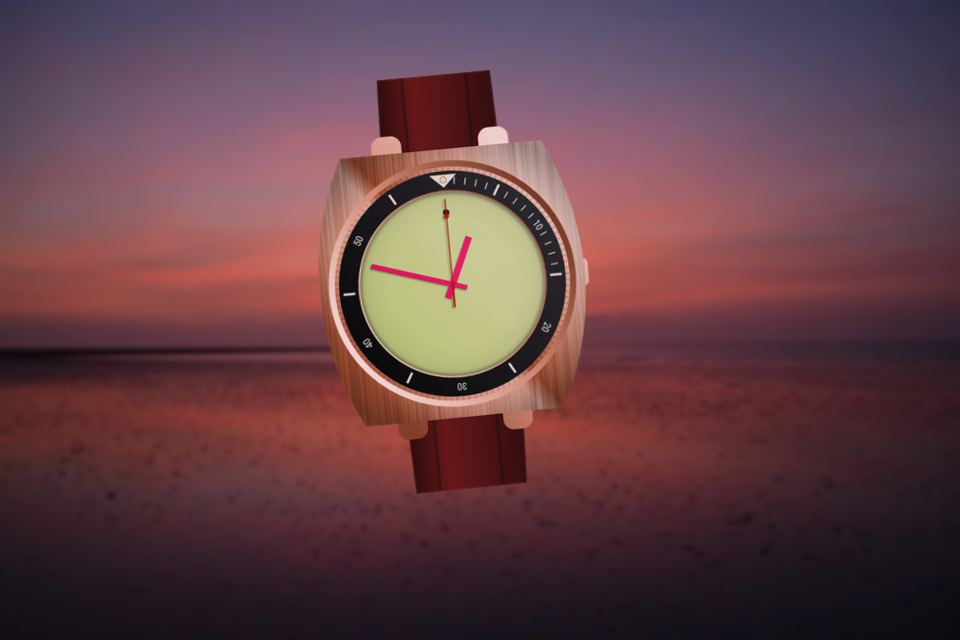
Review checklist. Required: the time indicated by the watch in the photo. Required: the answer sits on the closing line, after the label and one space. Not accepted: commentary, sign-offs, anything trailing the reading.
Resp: 12:48:00
